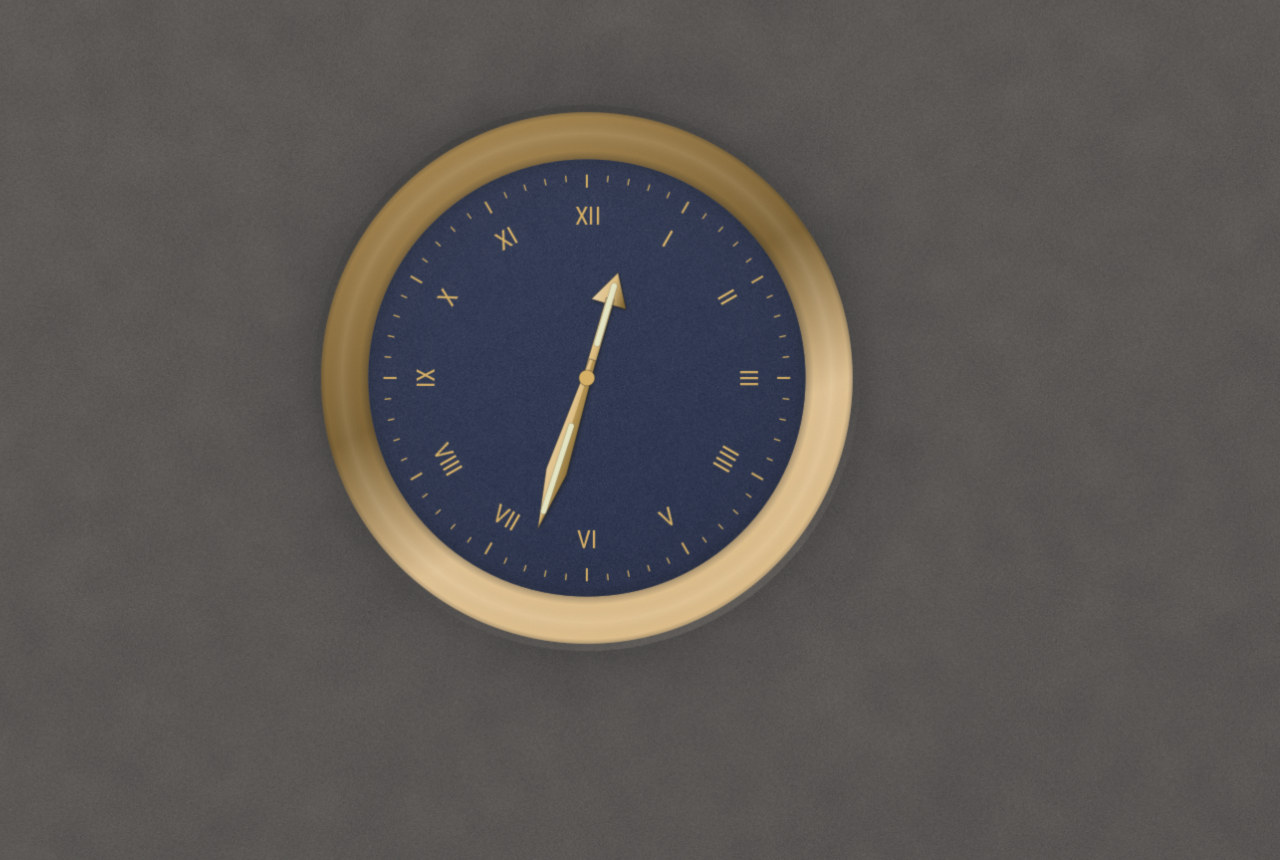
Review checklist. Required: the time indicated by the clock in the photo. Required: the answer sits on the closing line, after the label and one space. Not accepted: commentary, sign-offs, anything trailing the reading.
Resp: 12:33
